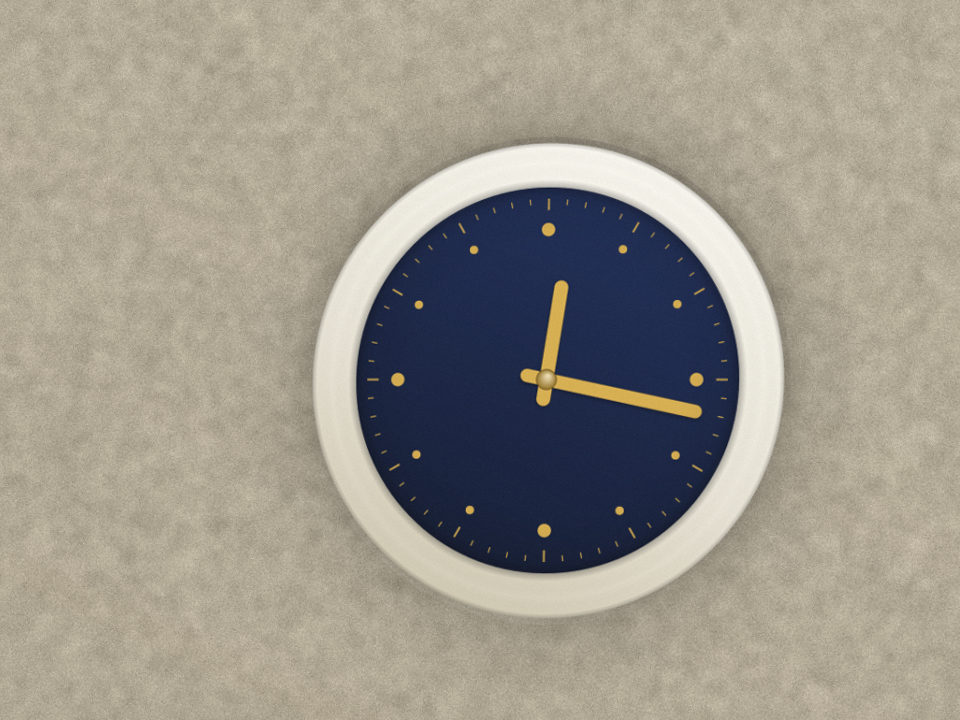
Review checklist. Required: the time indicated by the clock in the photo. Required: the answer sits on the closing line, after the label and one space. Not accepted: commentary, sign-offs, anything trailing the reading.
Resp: 12:17
